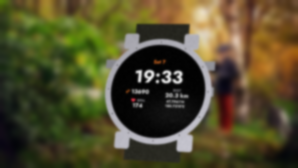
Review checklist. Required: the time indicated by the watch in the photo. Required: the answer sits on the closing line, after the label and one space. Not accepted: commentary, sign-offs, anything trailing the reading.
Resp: 19:33
